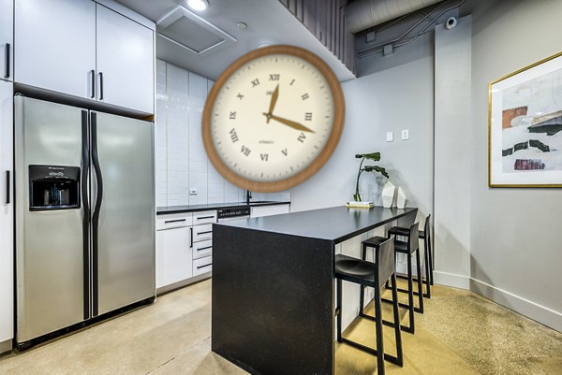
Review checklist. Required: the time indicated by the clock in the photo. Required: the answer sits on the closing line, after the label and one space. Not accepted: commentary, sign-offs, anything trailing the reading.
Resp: 12:18
